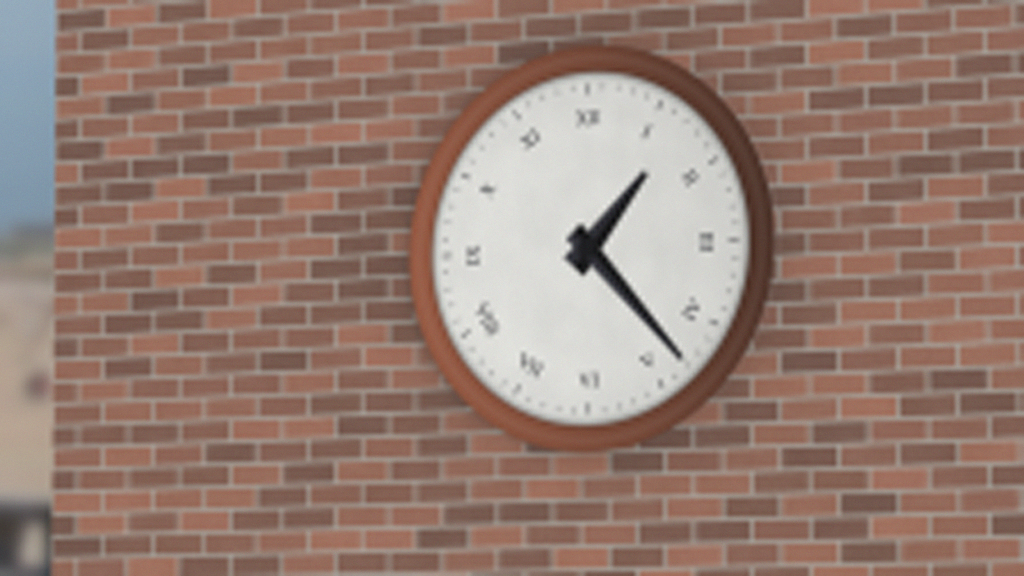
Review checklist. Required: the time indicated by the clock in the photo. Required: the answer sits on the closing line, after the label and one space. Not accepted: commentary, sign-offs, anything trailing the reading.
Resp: 1:23
